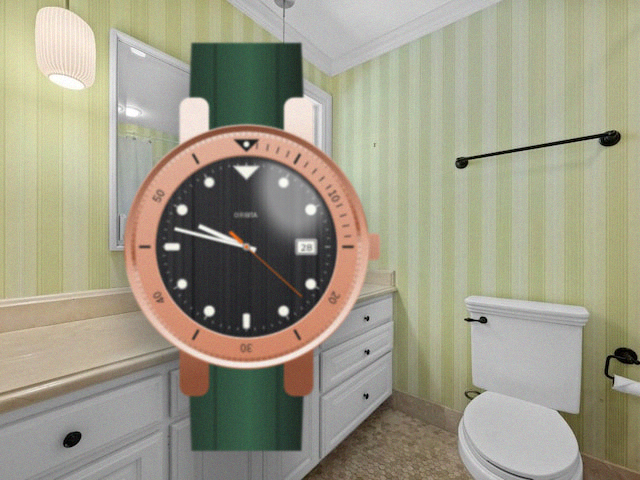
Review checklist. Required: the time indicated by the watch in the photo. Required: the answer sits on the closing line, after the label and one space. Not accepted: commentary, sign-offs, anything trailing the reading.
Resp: 9:47:22
